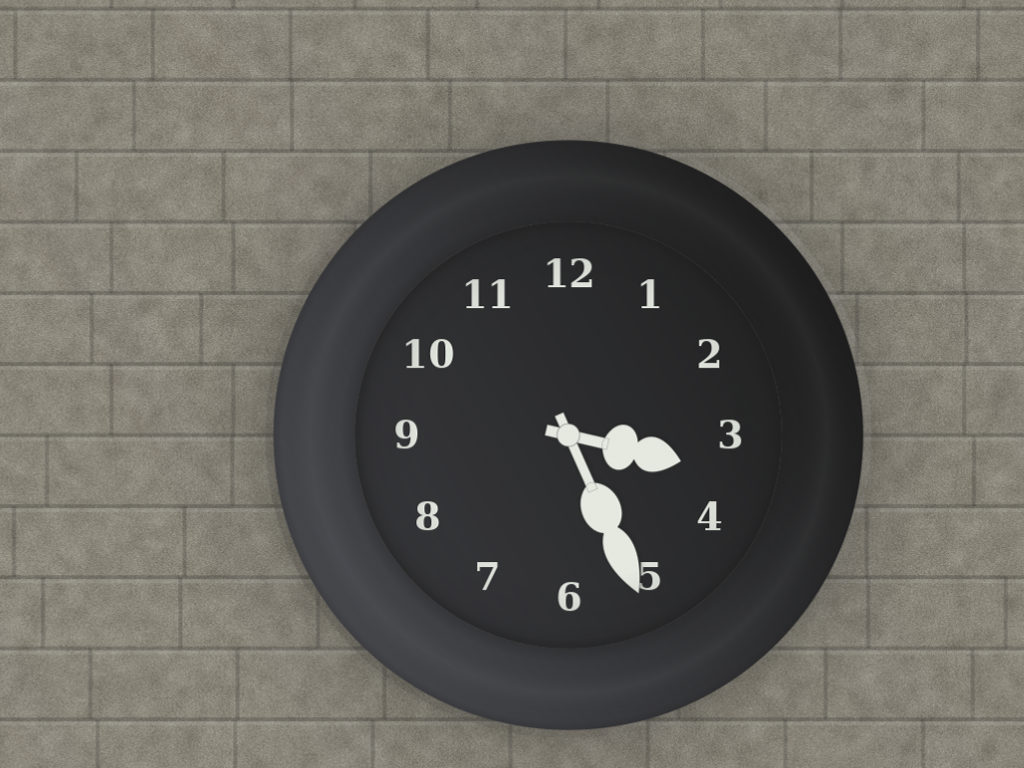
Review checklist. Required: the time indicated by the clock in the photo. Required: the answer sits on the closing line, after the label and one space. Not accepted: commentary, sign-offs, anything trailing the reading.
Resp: 3:26
